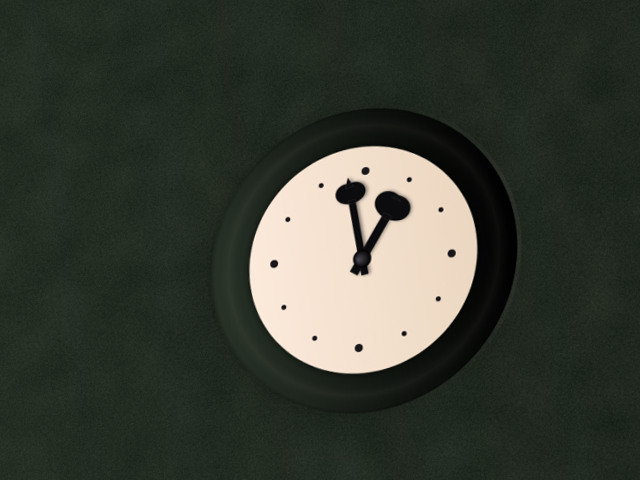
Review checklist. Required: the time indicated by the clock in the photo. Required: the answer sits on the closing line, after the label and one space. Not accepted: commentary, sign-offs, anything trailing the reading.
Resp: 12:58
